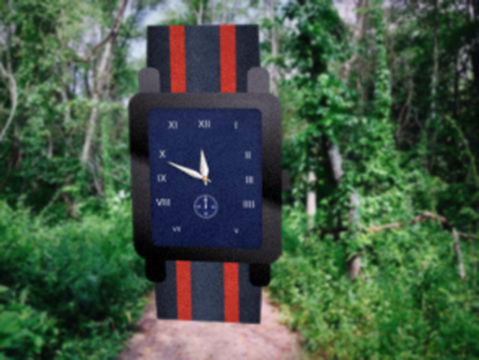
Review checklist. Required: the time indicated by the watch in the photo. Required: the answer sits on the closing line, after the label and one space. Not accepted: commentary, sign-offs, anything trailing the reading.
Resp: 11:49
